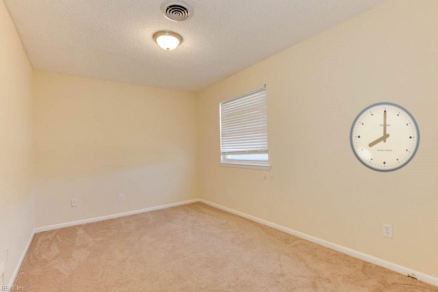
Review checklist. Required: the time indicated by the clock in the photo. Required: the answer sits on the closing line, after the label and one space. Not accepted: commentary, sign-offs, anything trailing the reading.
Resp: 8:00
